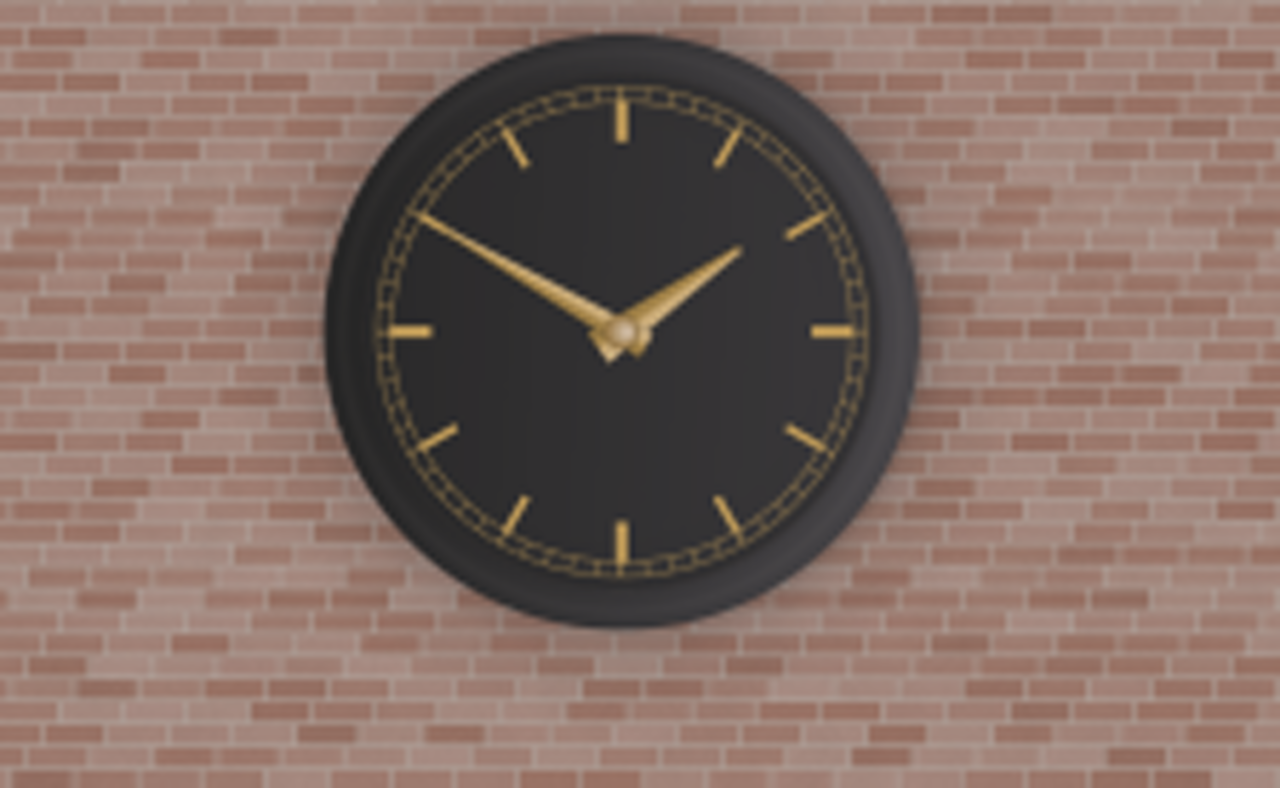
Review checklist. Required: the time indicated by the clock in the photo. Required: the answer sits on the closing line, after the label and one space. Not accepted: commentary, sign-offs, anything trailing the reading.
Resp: 1:50
